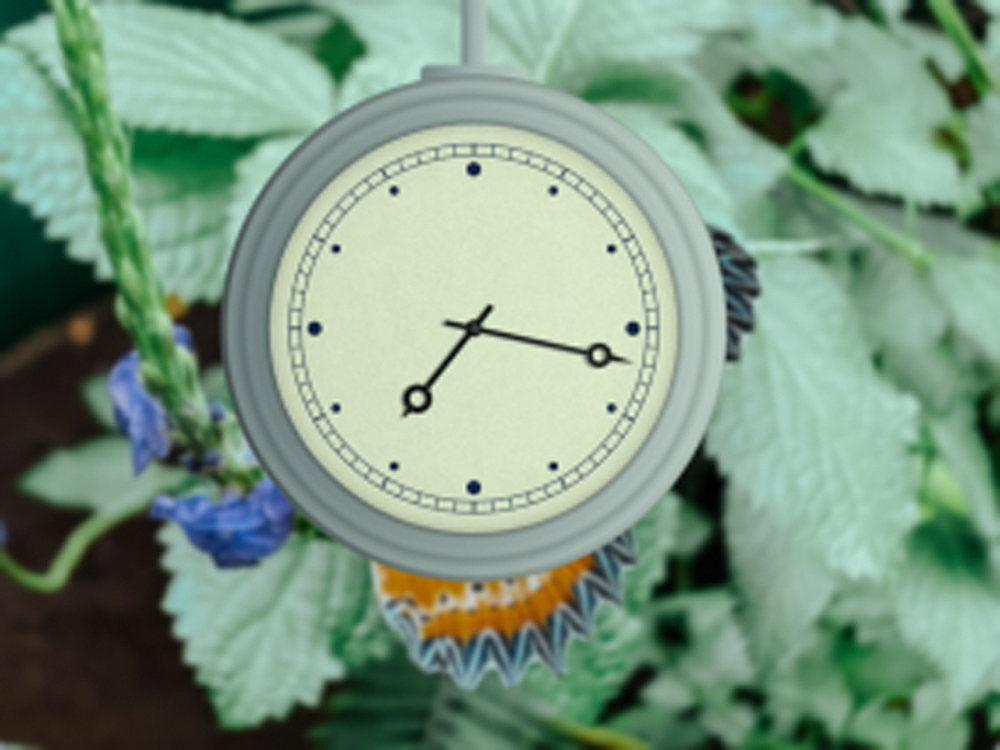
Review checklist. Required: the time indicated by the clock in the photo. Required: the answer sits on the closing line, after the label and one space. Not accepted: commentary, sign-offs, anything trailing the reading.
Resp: 7:17
